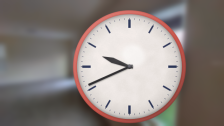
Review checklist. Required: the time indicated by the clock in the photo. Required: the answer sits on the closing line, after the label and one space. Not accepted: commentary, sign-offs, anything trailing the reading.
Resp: 9:41
